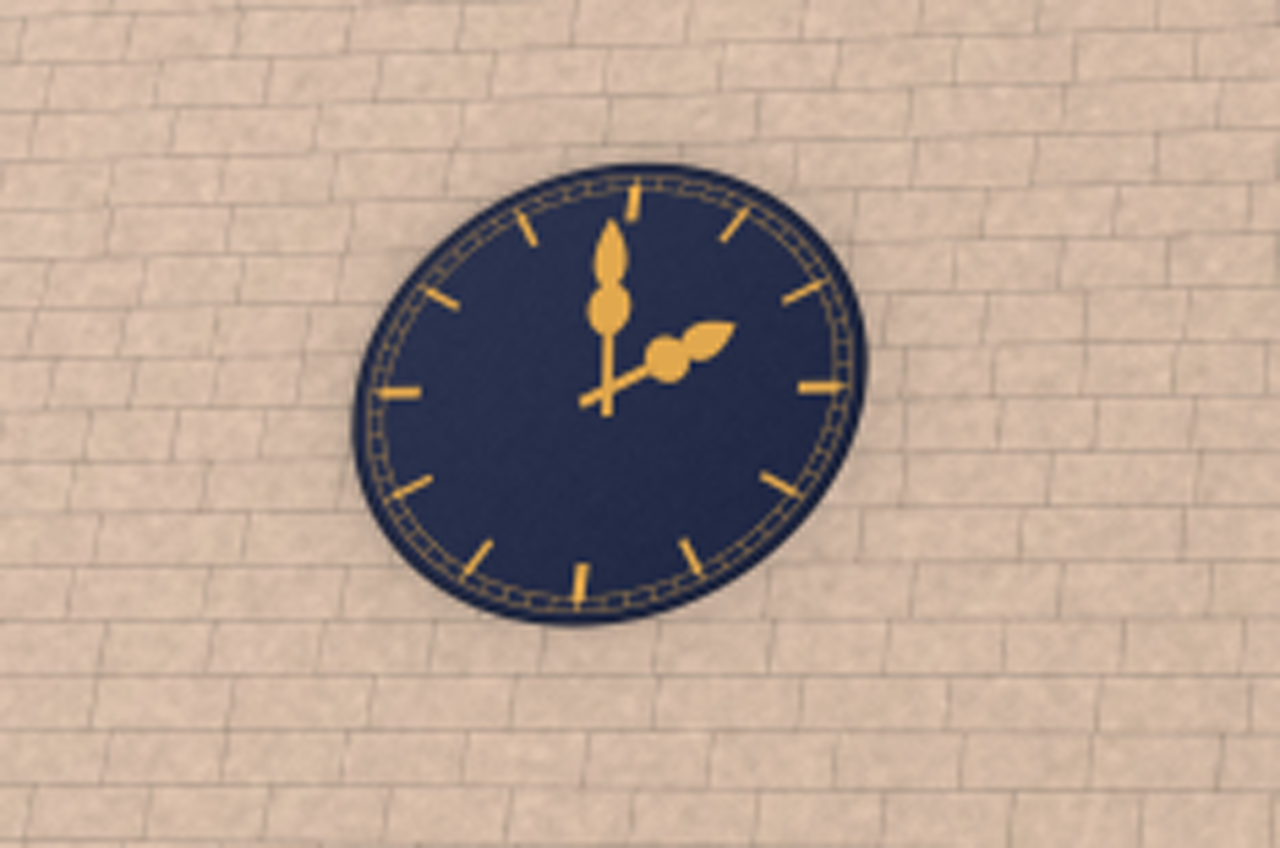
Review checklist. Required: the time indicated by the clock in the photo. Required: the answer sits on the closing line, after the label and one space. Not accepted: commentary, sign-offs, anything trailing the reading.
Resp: 1:59
